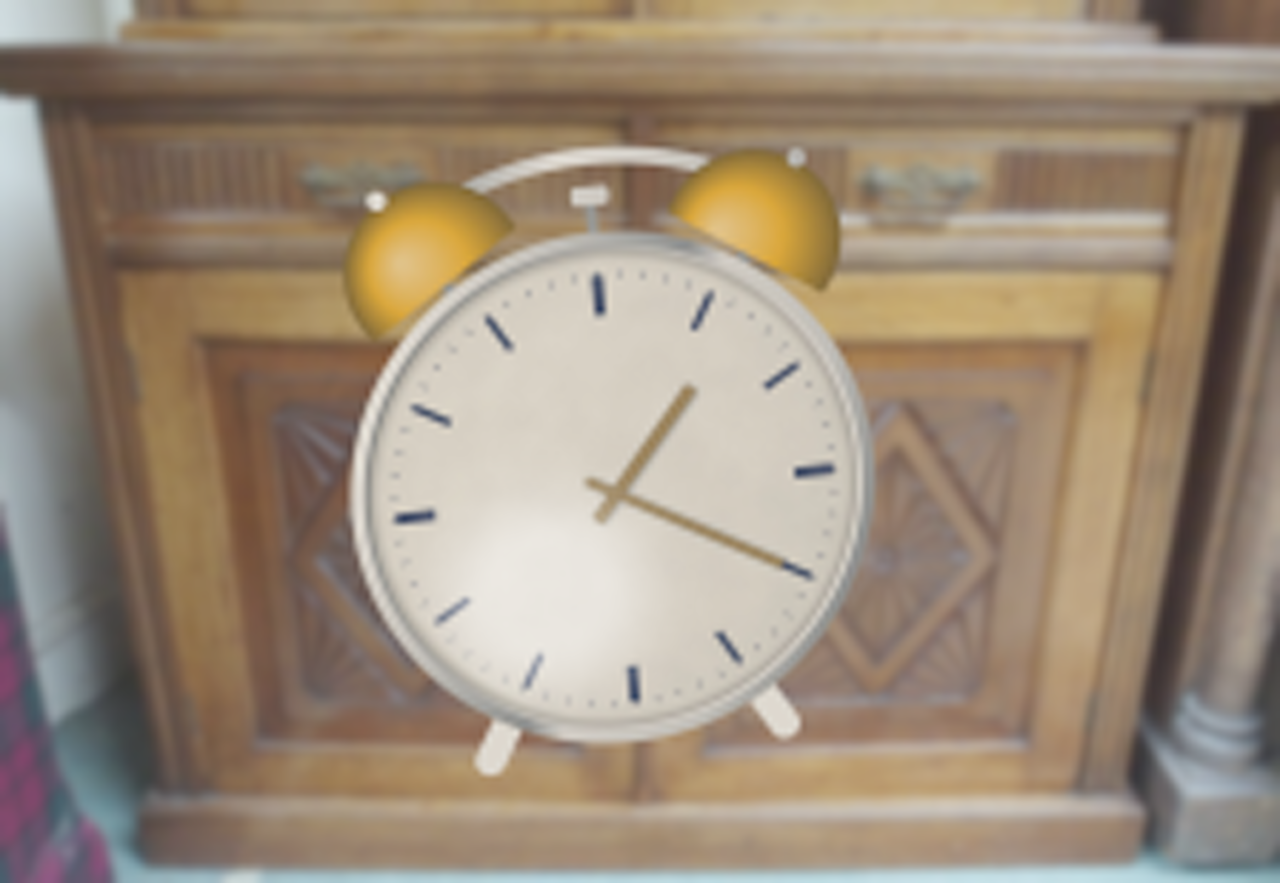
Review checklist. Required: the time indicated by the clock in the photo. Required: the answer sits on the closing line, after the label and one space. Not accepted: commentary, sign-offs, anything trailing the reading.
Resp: 1:20
